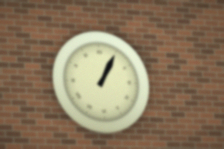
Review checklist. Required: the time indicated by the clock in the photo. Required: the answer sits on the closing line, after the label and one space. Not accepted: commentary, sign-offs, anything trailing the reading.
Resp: 1:05
